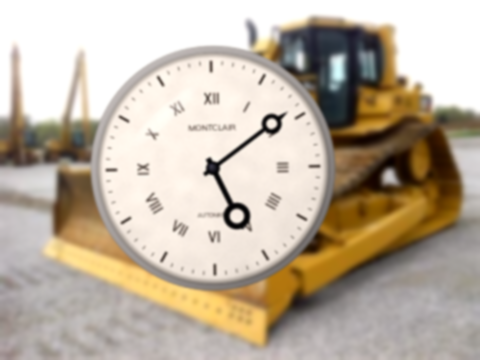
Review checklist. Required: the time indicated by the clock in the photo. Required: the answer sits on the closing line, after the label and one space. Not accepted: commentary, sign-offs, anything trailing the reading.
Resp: 5:09
